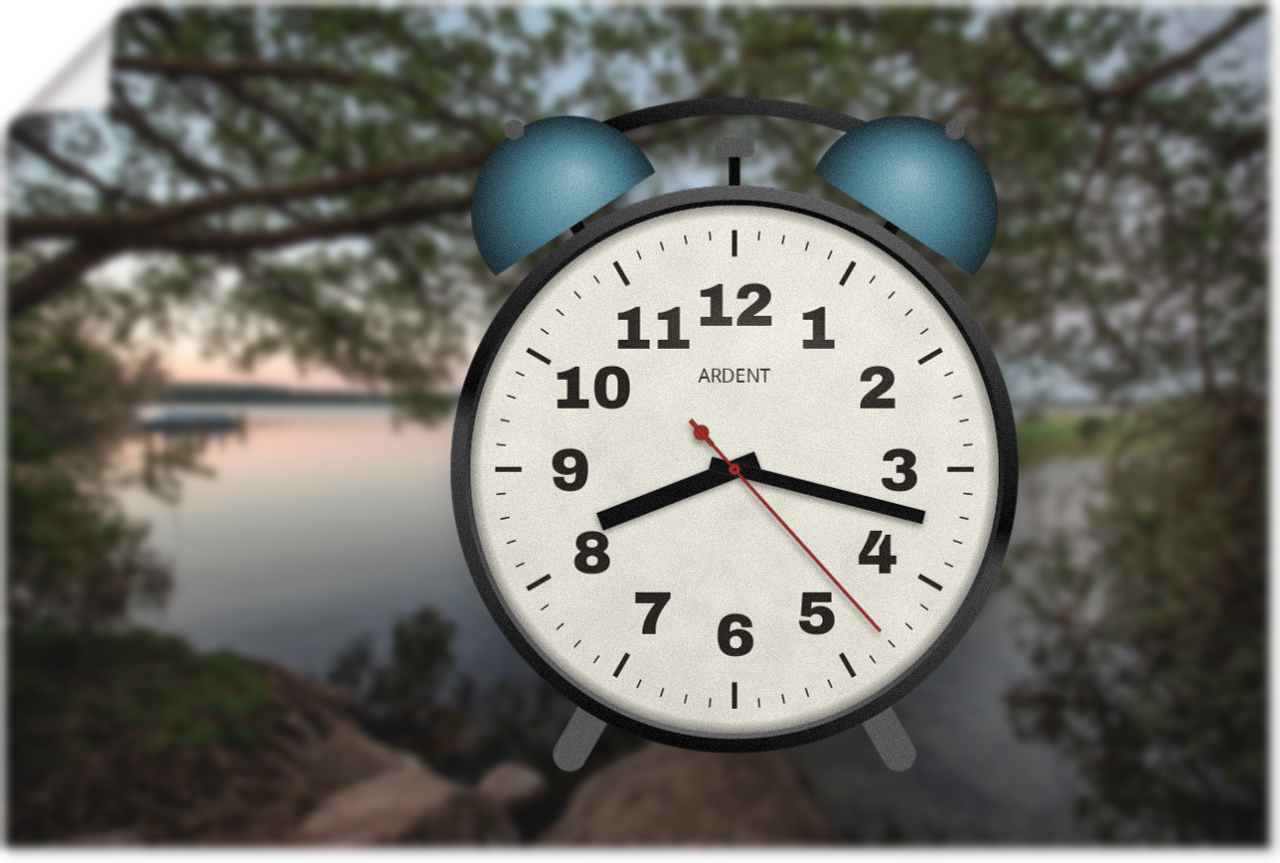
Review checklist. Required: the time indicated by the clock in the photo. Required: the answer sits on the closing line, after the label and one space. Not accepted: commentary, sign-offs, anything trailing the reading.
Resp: 8:17:23
